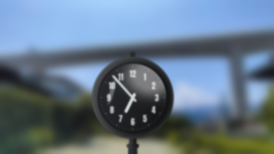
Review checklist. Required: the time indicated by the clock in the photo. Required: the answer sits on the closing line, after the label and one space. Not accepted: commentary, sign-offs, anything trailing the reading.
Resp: 6:53
